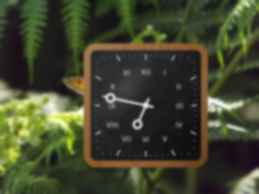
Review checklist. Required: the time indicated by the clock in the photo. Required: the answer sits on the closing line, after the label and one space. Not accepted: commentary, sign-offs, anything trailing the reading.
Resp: 6:47
